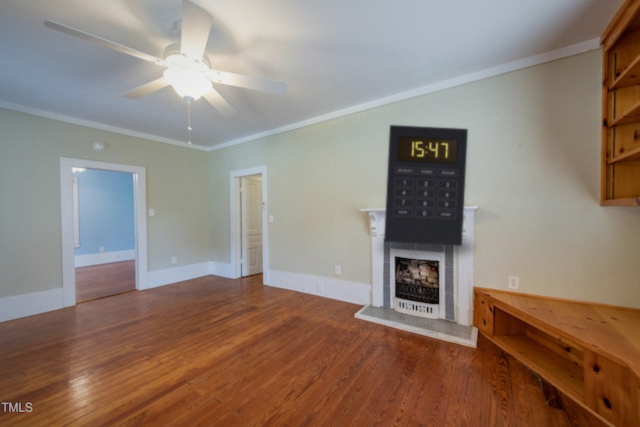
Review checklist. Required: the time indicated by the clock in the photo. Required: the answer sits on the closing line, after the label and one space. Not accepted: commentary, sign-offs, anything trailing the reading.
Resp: 15:47
